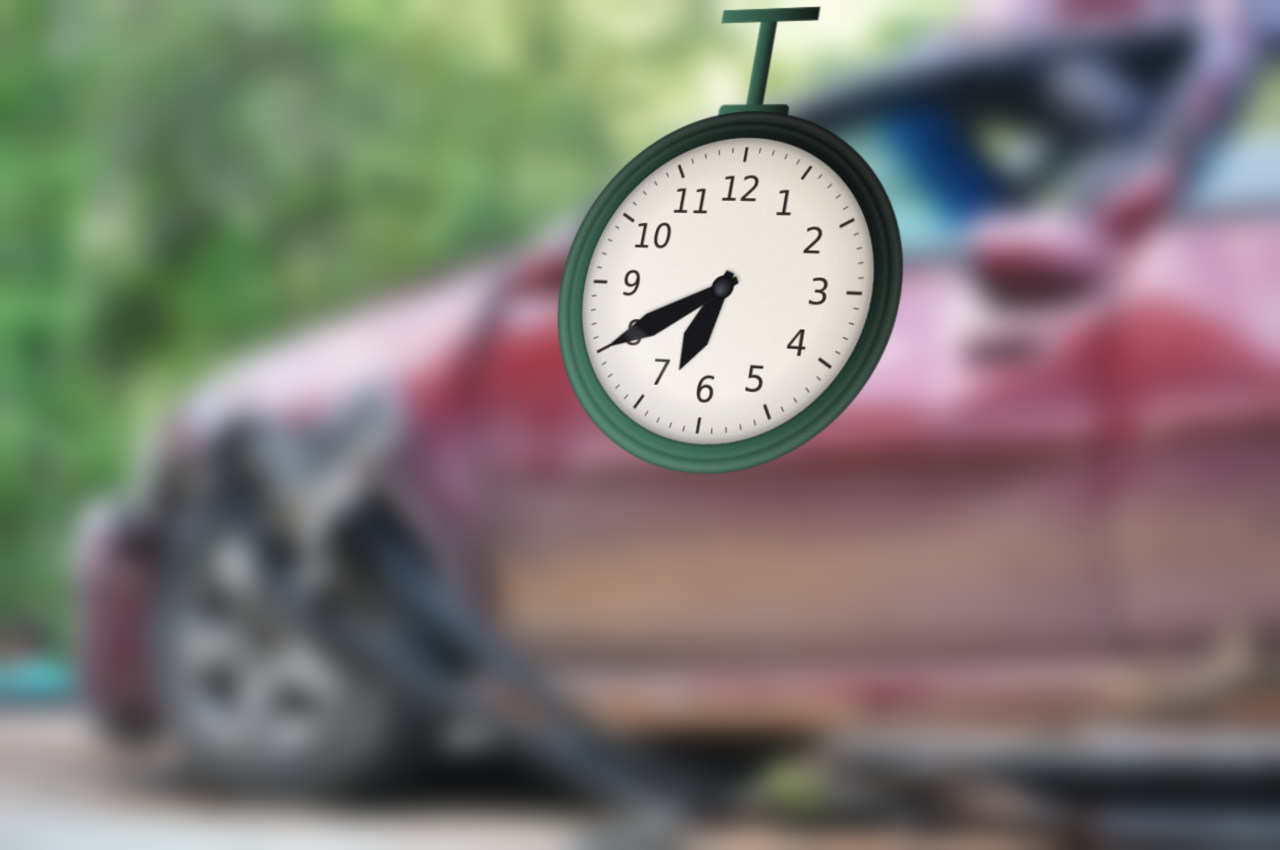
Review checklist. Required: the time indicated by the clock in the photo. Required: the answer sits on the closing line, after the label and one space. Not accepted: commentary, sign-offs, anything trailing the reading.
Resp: 6:40
